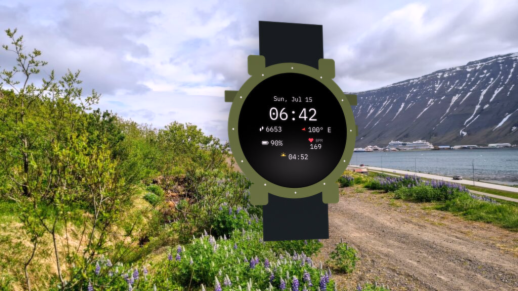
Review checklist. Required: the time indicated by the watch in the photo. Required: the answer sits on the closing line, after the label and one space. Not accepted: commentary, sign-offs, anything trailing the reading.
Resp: 6:42
